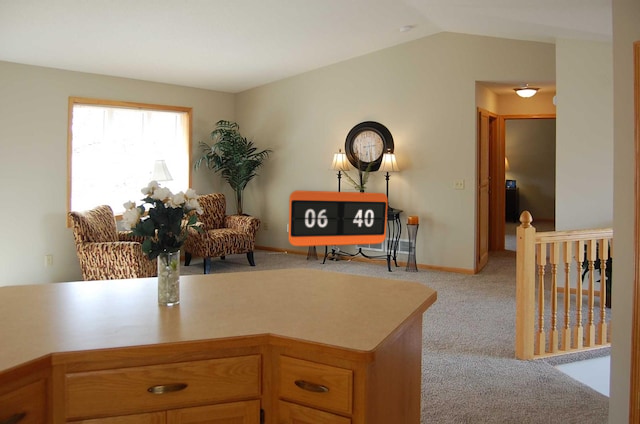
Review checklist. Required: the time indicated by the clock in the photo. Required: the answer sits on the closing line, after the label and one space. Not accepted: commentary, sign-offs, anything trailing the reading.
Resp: 6:40
